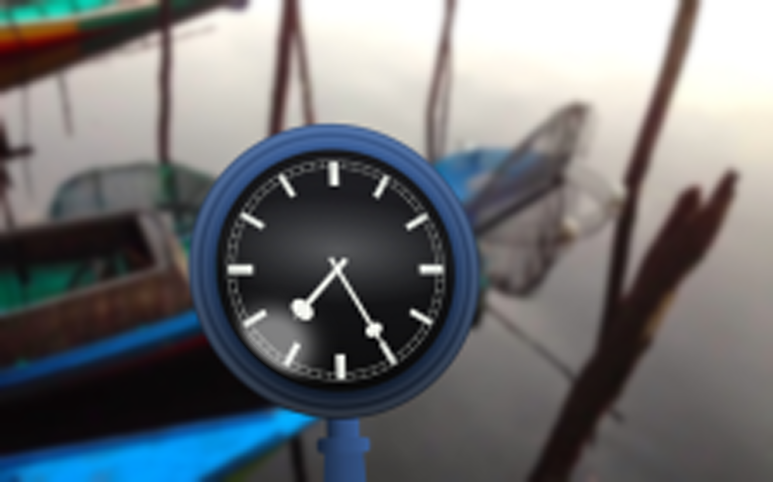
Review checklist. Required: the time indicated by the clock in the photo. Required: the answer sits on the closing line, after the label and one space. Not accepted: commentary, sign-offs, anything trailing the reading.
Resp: 7:25
